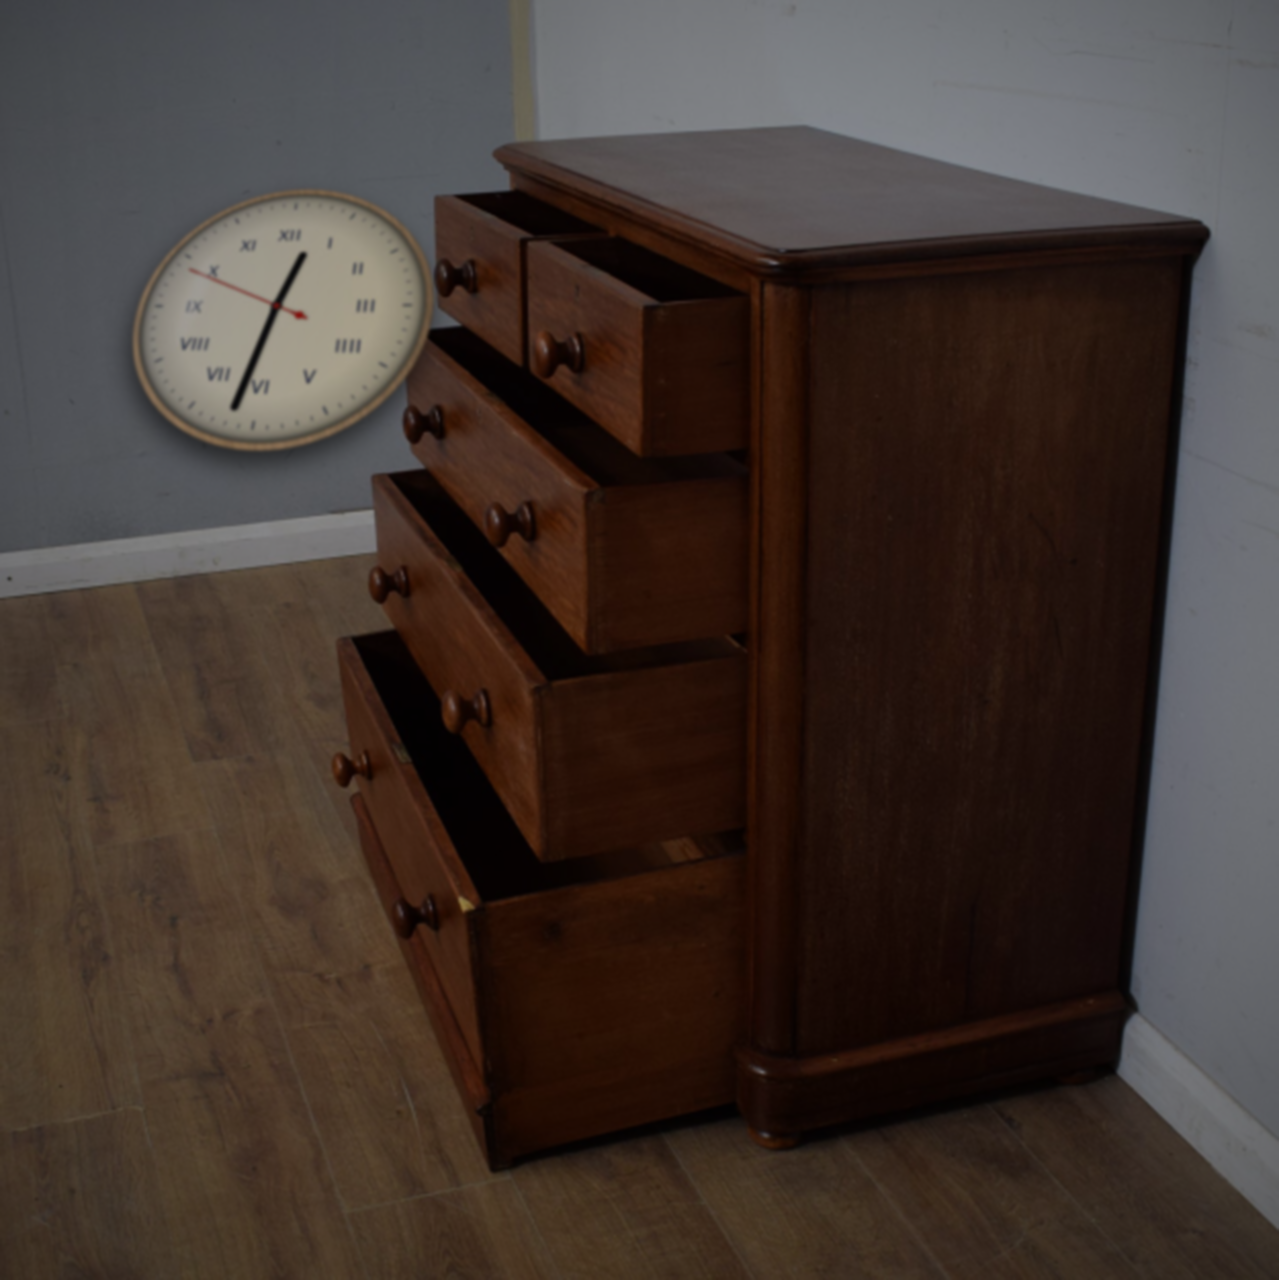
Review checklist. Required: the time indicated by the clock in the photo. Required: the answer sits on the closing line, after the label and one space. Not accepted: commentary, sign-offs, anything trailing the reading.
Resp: 12:31:49
